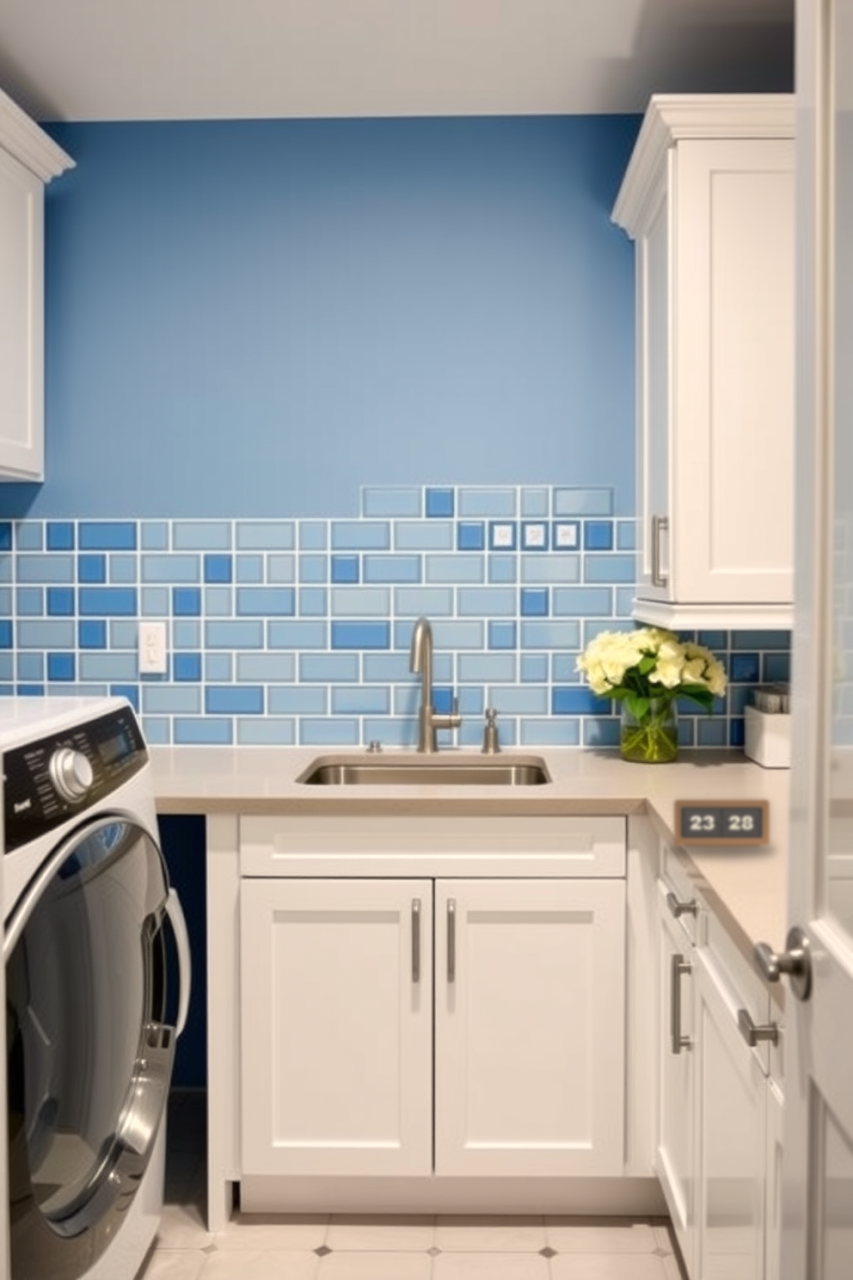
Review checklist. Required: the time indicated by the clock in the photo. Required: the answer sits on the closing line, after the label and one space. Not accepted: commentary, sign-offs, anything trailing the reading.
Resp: 23:28
